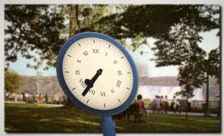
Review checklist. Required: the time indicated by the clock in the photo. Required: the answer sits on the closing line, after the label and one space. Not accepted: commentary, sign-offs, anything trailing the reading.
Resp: 7:37
